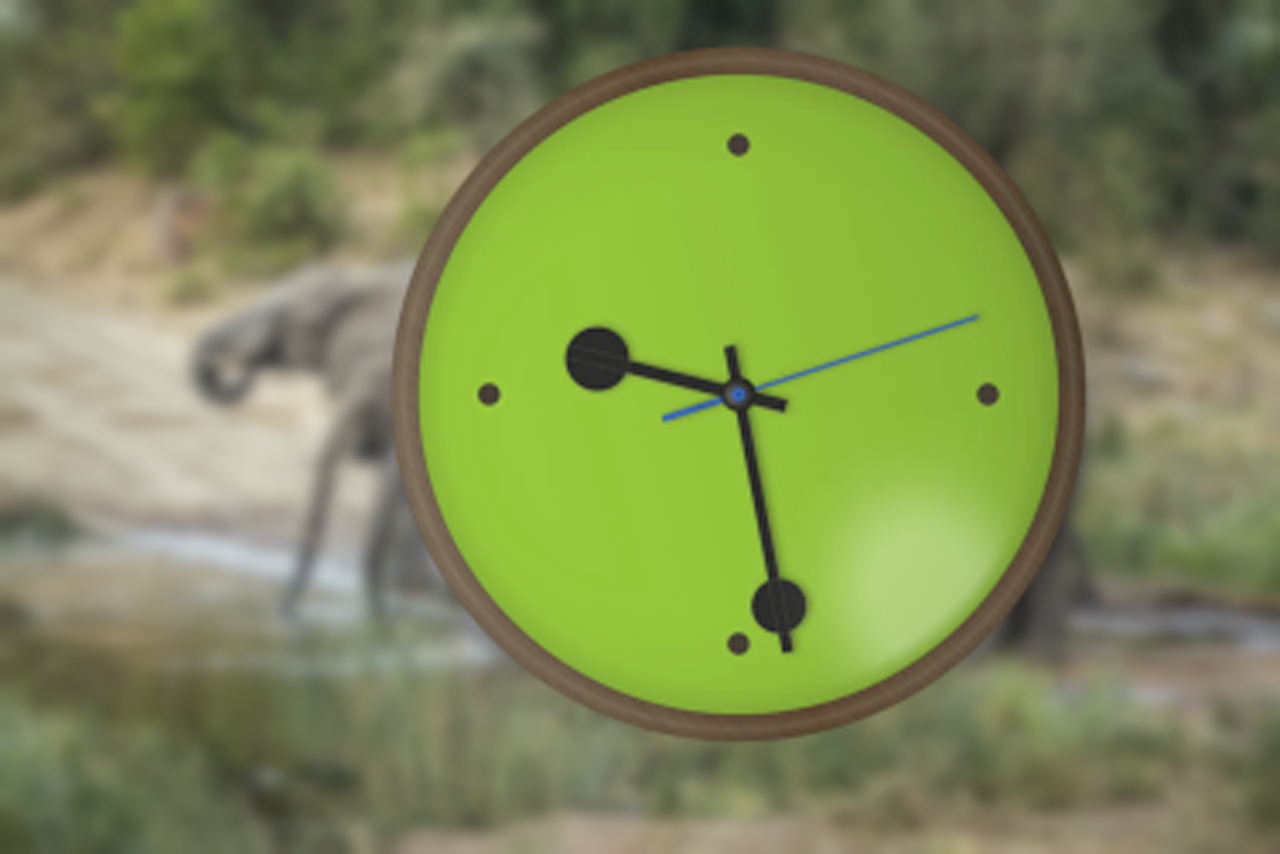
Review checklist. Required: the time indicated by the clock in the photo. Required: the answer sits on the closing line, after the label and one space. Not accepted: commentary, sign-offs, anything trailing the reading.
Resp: 9:28:12
